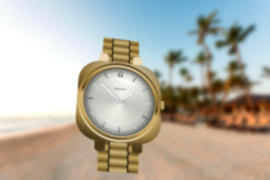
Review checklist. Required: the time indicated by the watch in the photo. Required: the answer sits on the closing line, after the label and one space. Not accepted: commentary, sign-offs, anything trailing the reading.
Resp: 1:52
